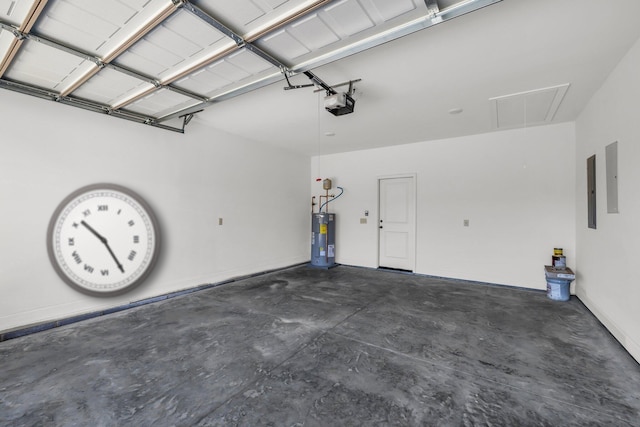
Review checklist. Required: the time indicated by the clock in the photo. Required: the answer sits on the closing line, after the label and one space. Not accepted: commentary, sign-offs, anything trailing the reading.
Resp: 10:25
